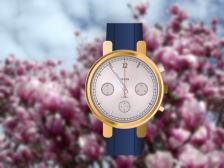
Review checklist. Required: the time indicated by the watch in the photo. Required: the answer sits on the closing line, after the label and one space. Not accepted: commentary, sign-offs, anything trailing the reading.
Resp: 10:54
